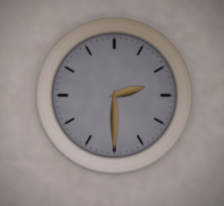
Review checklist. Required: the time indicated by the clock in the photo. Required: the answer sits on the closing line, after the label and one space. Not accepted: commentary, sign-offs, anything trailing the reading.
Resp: 2:30
